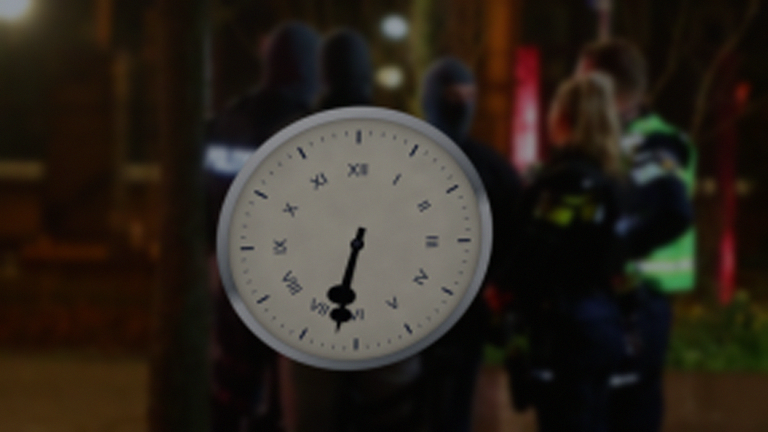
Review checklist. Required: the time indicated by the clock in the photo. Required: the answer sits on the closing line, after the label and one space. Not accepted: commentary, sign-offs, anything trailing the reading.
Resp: 6:32
